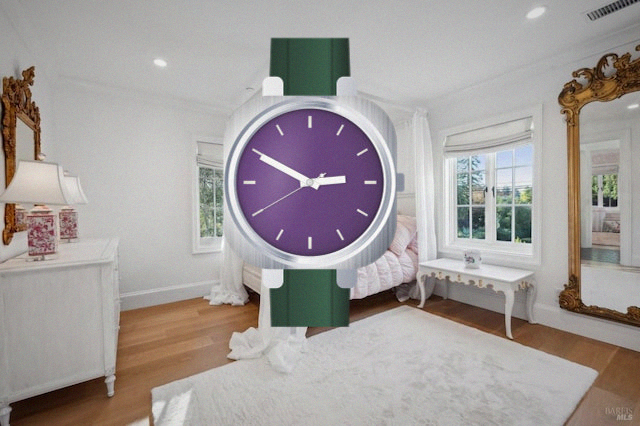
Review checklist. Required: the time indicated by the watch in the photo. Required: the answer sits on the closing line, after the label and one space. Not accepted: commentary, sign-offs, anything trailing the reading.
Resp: 2:49:40
